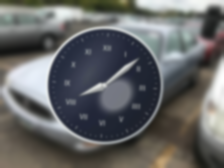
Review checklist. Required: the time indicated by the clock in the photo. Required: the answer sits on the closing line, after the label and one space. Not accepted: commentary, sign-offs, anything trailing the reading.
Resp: 8:08
